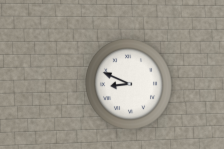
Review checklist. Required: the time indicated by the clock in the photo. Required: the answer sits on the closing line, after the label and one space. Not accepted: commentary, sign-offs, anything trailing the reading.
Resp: 8:49
